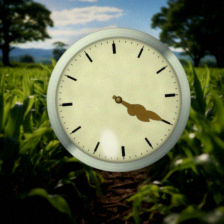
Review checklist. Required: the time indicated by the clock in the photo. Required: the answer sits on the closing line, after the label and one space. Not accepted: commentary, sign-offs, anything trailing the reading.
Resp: 4:20
